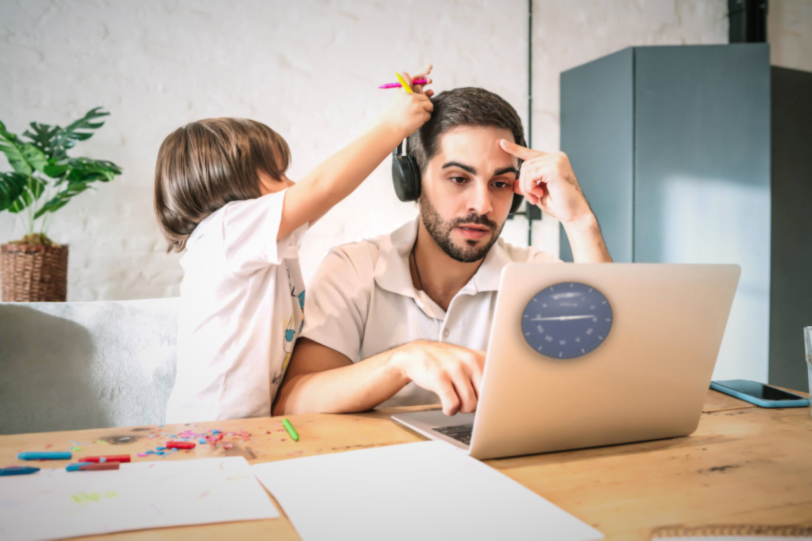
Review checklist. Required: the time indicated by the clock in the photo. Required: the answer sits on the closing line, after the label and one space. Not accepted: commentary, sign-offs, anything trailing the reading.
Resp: 2:44
